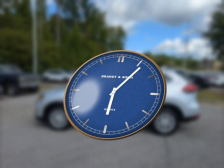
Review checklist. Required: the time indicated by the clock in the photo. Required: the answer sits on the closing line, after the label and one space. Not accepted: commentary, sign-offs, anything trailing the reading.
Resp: 6:06
